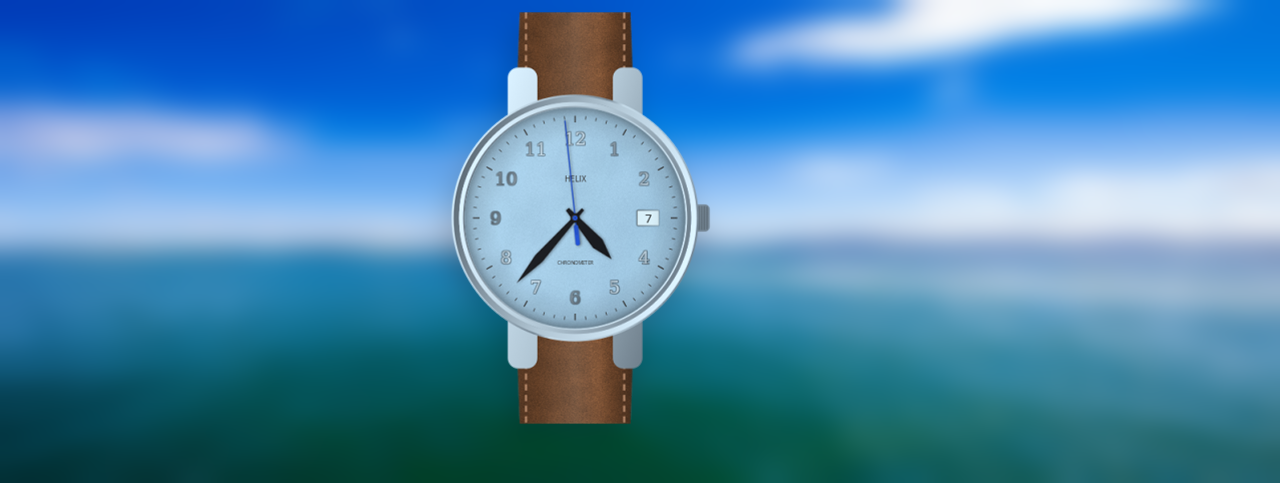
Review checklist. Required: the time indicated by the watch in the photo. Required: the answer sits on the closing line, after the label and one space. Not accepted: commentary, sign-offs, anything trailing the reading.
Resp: 4:36:59
